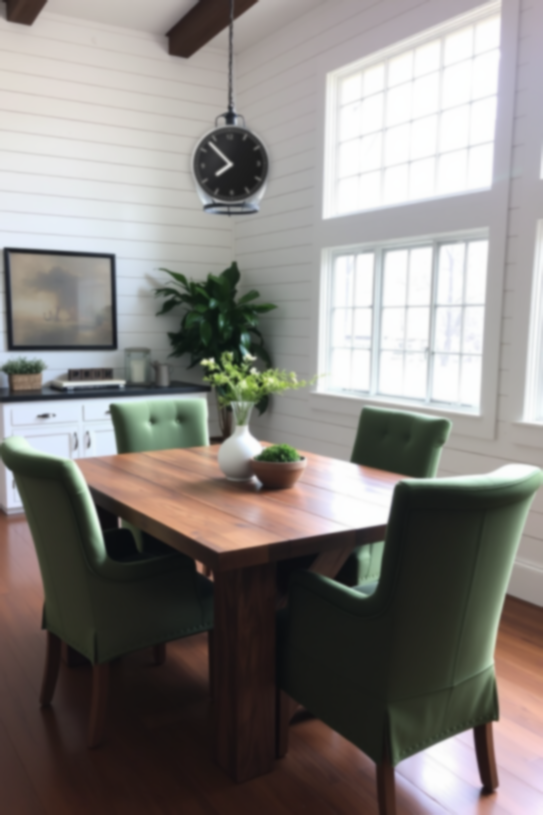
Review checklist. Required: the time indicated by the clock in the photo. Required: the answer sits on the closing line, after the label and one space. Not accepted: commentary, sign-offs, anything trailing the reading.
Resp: 7:53
